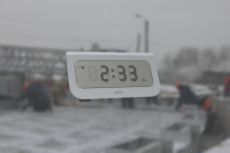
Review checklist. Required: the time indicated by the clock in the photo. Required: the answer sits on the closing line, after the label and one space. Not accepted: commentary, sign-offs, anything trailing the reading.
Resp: 2:33
